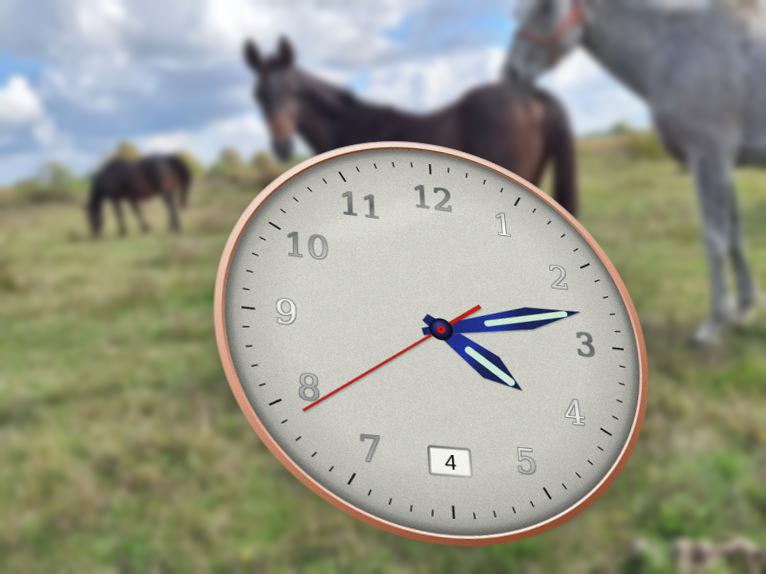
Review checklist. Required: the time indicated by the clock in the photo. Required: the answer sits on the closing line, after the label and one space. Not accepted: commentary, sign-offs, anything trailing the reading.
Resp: 4:12:39
